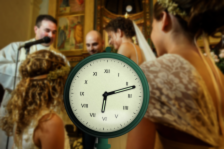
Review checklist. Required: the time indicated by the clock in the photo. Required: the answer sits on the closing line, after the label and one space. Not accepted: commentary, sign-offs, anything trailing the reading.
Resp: 6:12
